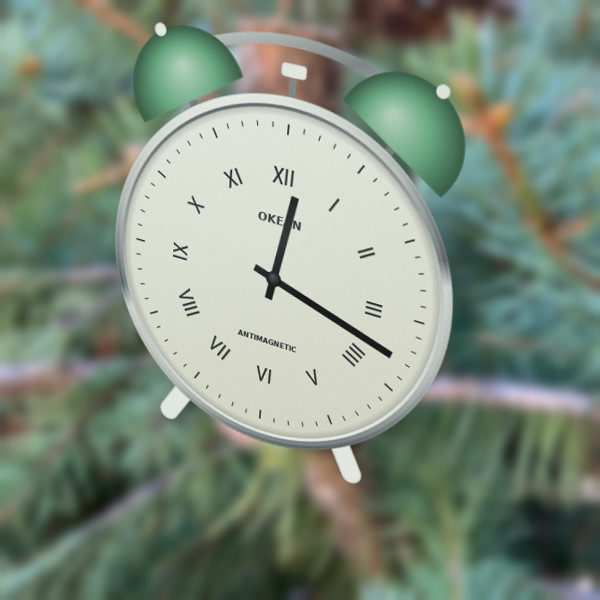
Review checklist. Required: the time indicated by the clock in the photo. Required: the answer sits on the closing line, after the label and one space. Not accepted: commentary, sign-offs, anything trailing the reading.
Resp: 12:18
